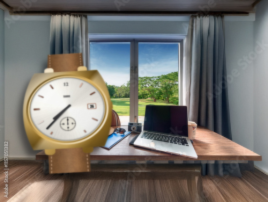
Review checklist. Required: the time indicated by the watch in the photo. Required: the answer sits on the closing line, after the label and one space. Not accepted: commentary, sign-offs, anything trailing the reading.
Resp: 7:37
